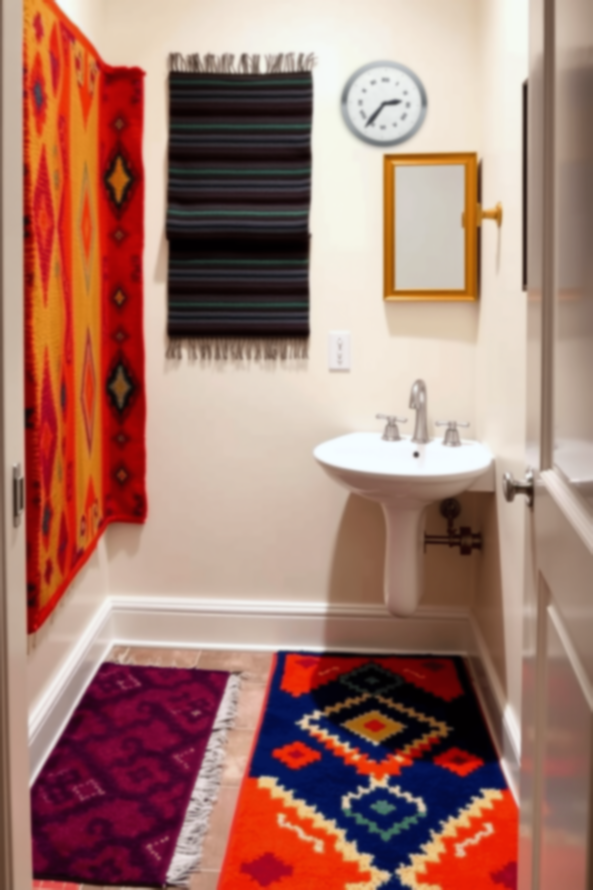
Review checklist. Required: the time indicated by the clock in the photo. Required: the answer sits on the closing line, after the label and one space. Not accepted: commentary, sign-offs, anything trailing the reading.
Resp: 2:36
